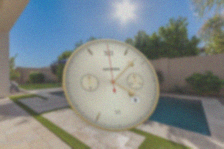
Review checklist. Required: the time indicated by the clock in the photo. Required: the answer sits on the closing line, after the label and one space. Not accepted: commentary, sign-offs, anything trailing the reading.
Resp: 4:08
